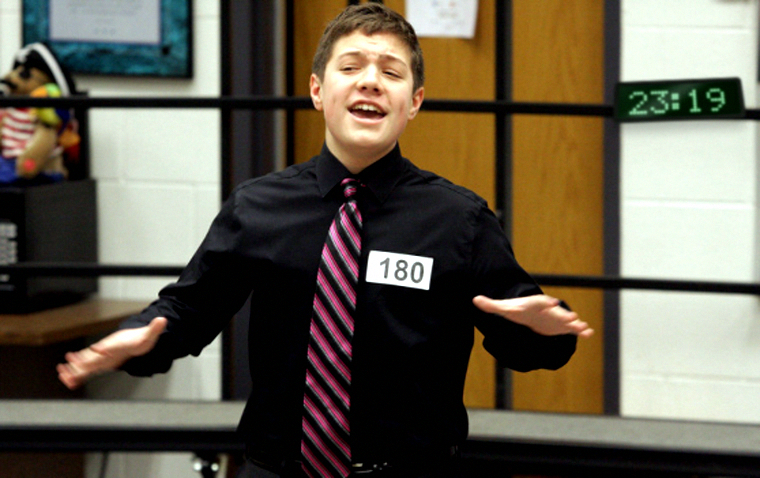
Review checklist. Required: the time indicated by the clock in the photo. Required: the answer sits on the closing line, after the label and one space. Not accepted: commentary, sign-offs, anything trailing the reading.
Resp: 23:19
